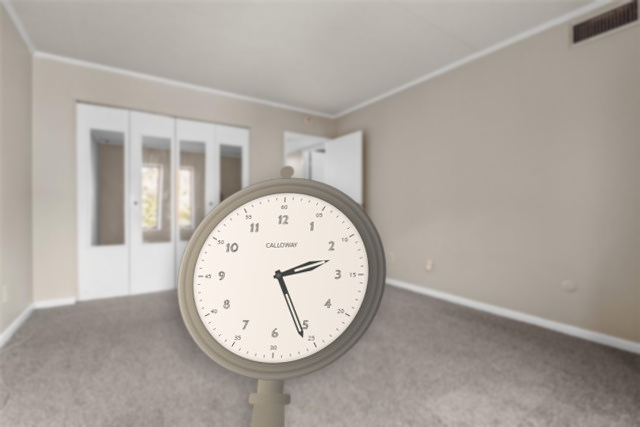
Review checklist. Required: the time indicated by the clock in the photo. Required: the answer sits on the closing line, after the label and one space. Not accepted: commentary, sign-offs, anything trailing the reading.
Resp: 2:26
